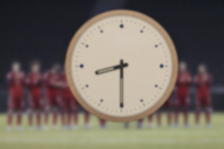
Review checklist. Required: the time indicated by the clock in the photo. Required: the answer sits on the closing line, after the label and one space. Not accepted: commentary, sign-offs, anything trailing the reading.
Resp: 8:30
